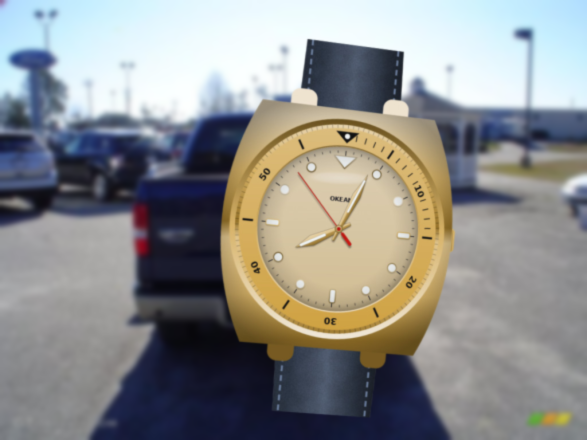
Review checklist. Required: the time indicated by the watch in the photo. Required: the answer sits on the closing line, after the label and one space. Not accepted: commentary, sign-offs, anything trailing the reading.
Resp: 8:03:53
